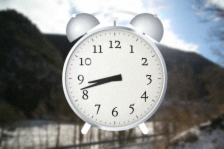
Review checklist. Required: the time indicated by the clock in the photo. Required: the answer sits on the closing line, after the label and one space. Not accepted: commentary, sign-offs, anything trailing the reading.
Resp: 8:42
